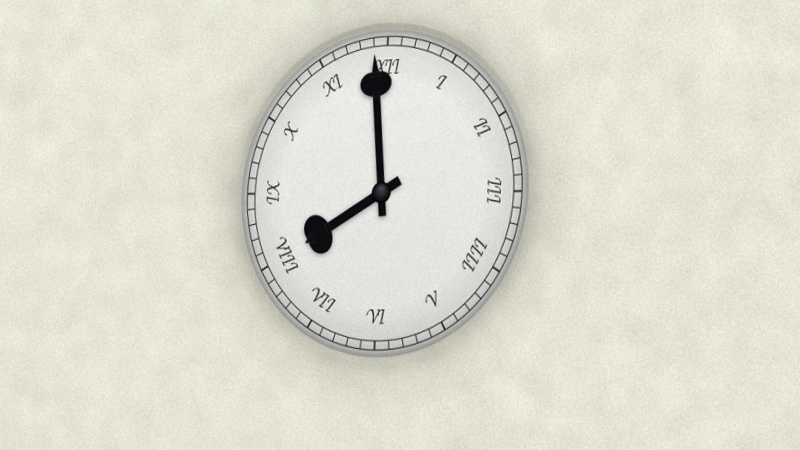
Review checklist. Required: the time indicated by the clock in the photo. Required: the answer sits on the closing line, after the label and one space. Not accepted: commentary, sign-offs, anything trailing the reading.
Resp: 7:59
